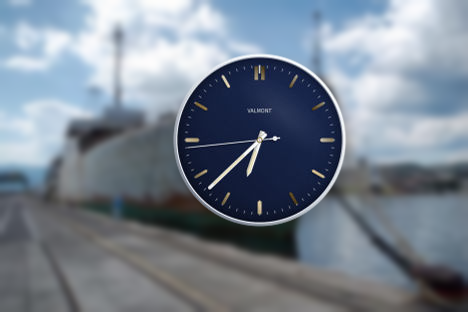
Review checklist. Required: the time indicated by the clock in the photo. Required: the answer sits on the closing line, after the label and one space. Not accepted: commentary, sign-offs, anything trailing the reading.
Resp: 6:37:44
